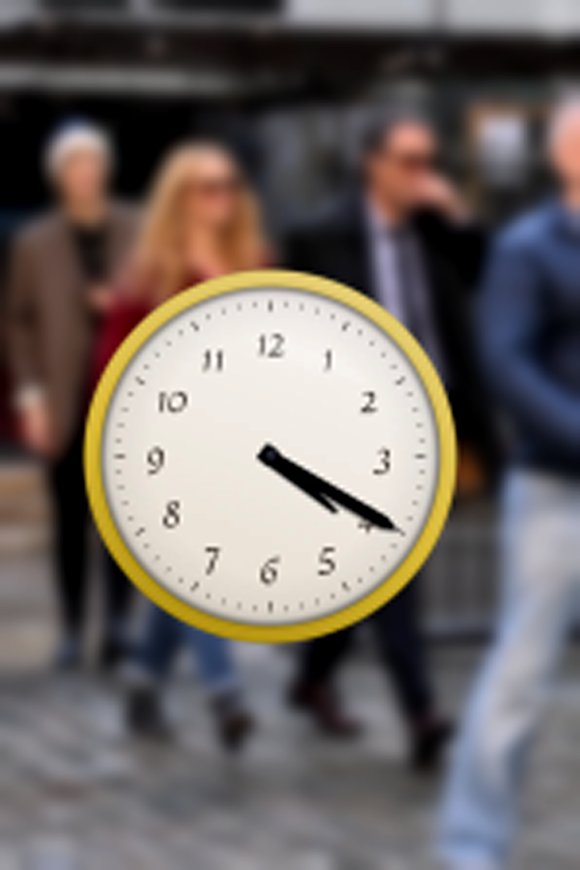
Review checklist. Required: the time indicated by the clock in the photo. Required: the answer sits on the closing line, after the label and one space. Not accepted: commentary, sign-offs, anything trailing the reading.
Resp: 4:20
